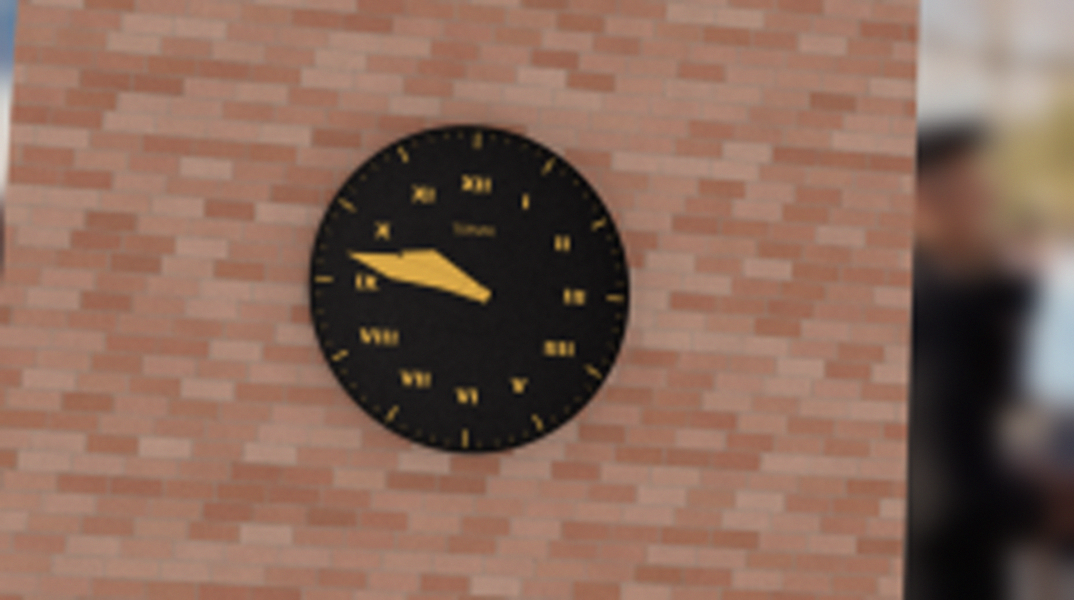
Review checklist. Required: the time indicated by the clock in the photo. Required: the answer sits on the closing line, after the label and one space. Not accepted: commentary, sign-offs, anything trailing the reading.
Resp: 9:47
